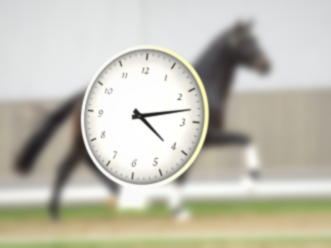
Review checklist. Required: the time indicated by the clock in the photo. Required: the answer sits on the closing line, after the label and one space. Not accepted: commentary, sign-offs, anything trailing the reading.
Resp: 4:13
